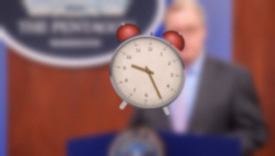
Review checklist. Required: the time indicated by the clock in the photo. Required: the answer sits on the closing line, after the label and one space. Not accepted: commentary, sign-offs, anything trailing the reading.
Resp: 9:25
